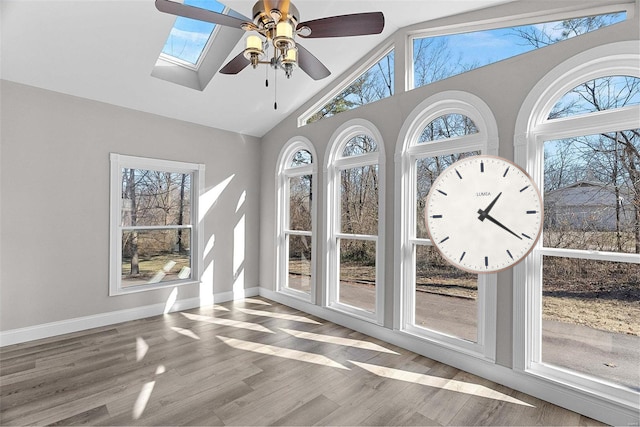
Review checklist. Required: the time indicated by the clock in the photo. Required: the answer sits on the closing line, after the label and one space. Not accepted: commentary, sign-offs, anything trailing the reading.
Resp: 1:21
